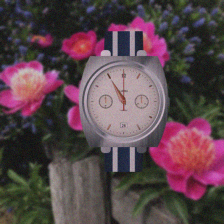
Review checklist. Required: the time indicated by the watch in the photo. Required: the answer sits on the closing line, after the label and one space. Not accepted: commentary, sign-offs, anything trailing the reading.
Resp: 10:55
